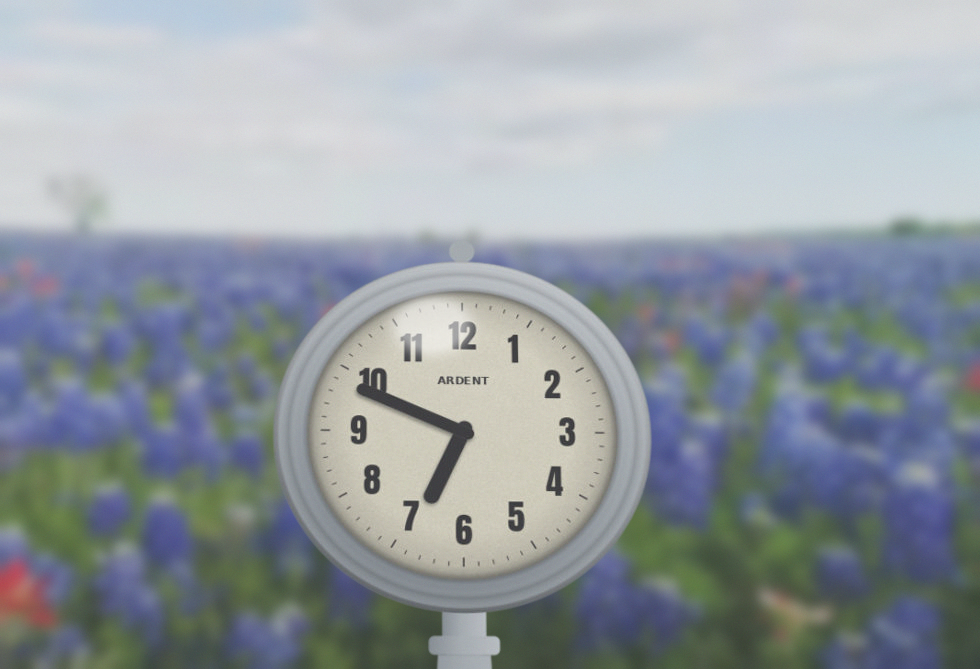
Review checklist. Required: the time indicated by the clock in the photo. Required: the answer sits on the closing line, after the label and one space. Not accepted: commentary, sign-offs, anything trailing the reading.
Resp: 6:49
